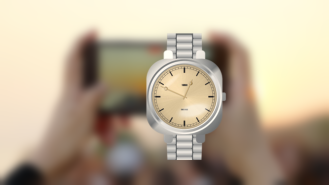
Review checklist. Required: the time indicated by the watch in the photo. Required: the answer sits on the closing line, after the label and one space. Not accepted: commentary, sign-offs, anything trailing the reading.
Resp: 12:49
